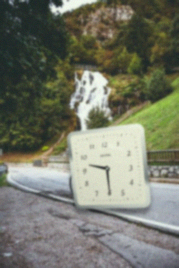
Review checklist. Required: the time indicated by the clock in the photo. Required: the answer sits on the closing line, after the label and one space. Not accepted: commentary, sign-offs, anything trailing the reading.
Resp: 9:30
